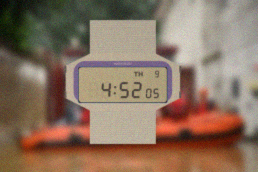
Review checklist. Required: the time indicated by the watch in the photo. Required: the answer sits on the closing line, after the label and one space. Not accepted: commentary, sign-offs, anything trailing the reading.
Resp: 4:52:05
